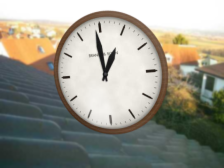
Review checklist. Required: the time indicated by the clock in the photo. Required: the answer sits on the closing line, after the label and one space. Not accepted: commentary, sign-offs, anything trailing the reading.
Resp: 12:59
